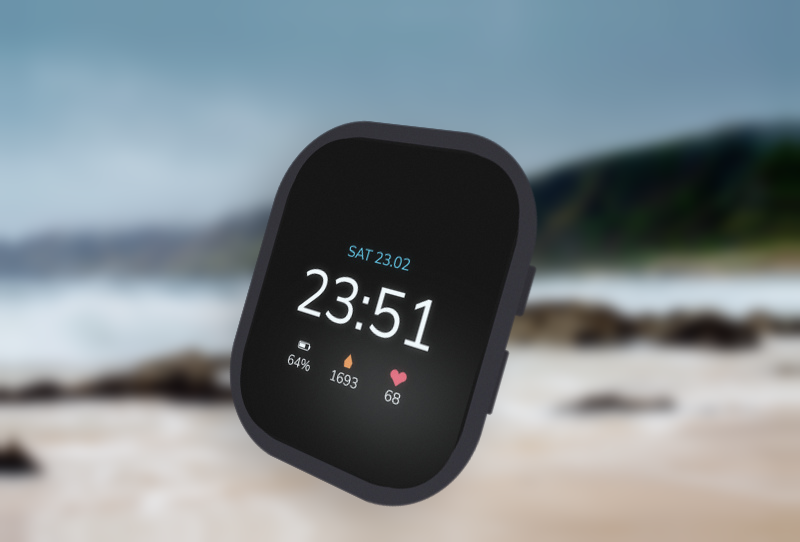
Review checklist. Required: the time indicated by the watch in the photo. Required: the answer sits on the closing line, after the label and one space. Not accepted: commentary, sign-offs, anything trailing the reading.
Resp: 23:51
